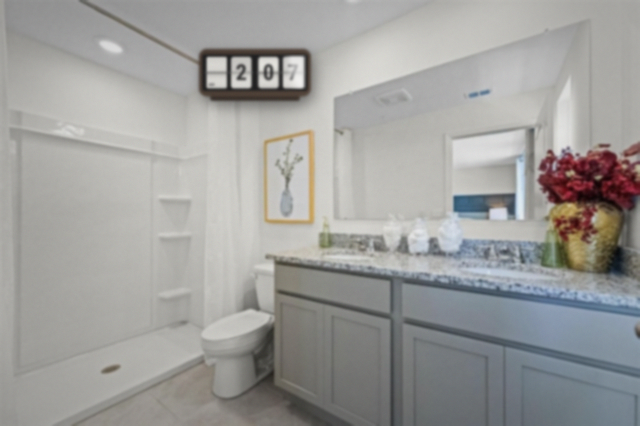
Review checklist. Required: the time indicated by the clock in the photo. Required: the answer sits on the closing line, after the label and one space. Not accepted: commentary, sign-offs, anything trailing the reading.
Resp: 2:07
